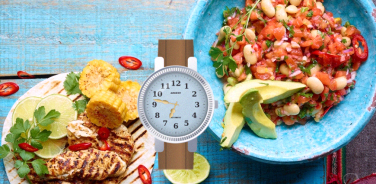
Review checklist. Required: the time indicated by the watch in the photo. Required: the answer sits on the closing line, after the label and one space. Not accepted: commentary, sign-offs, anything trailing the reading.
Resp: 6:47
